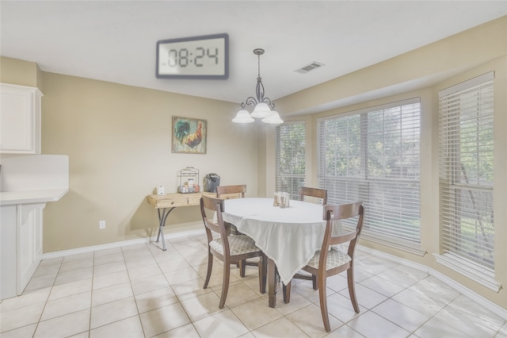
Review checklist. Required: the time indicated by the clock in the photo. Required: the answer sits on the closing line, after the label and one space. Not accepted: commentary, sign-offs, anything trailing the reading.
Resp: 8:24
